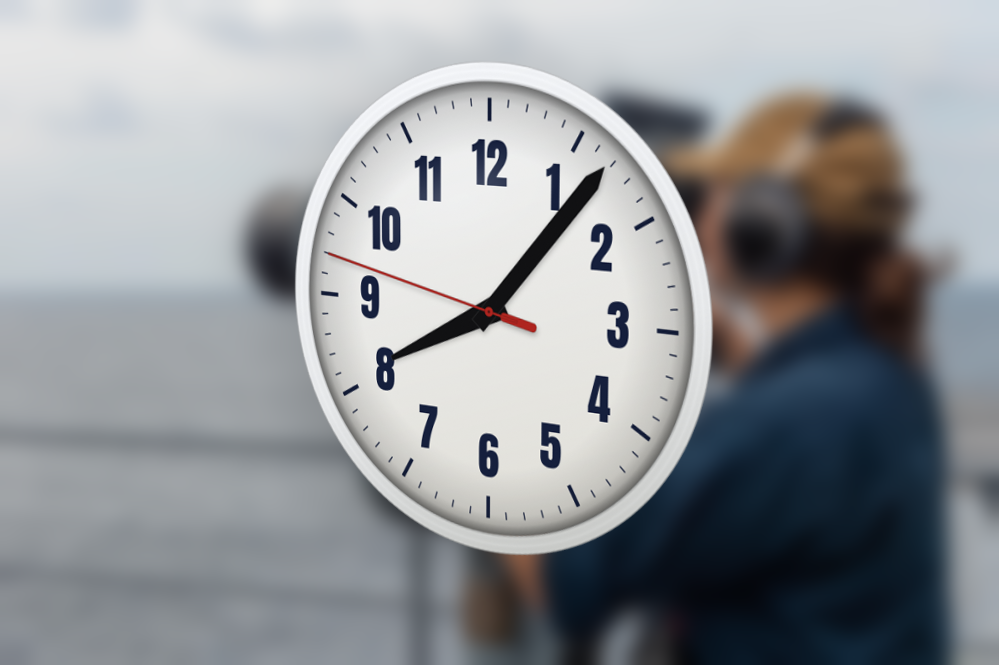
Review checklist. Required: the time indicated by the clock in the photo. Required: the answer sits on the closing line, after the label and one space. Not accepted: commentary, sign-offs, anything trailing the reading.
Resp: 8:06:47
